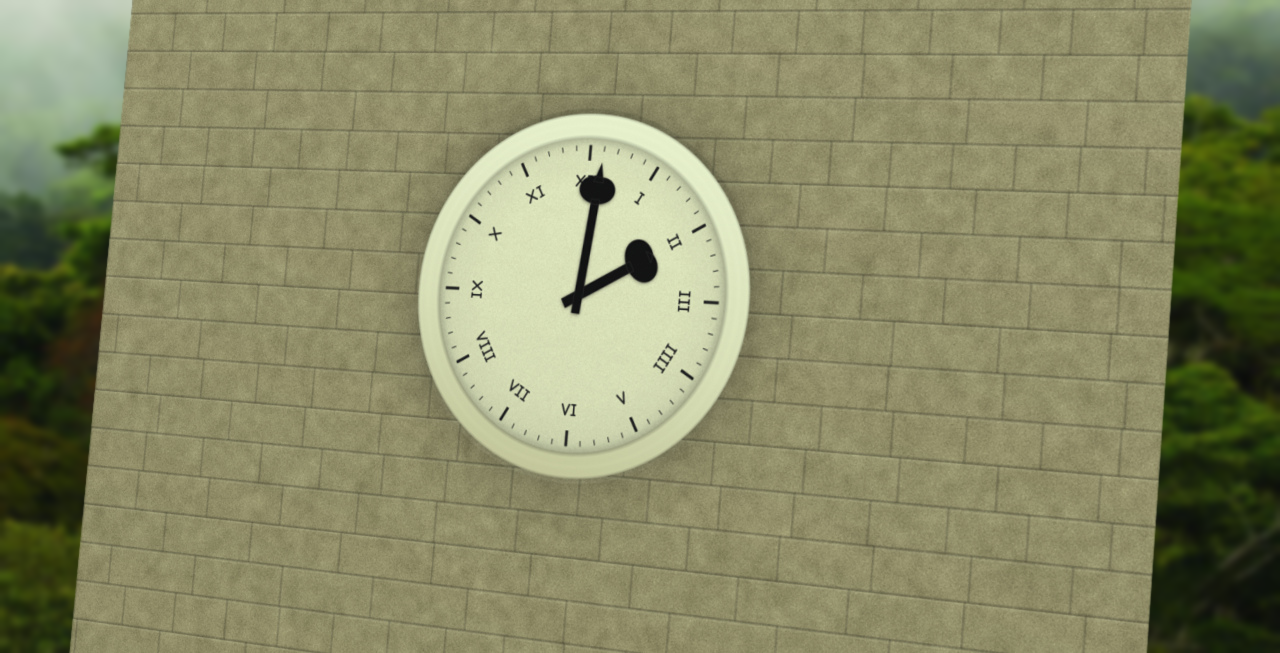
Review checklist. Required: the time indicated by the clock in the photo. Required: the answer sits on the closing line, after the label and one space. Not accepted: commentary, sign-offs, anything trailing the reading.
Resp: 2:01
